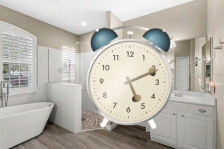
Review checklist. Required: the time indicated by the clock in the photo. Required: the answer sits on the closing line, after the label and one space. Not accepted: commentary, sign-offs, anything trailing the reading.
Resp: 5:11
